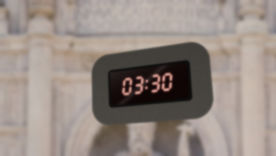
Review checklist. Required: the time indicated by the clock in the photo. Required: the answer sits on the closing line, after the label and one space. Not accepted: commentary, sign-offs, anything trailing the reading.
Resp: 3:30
